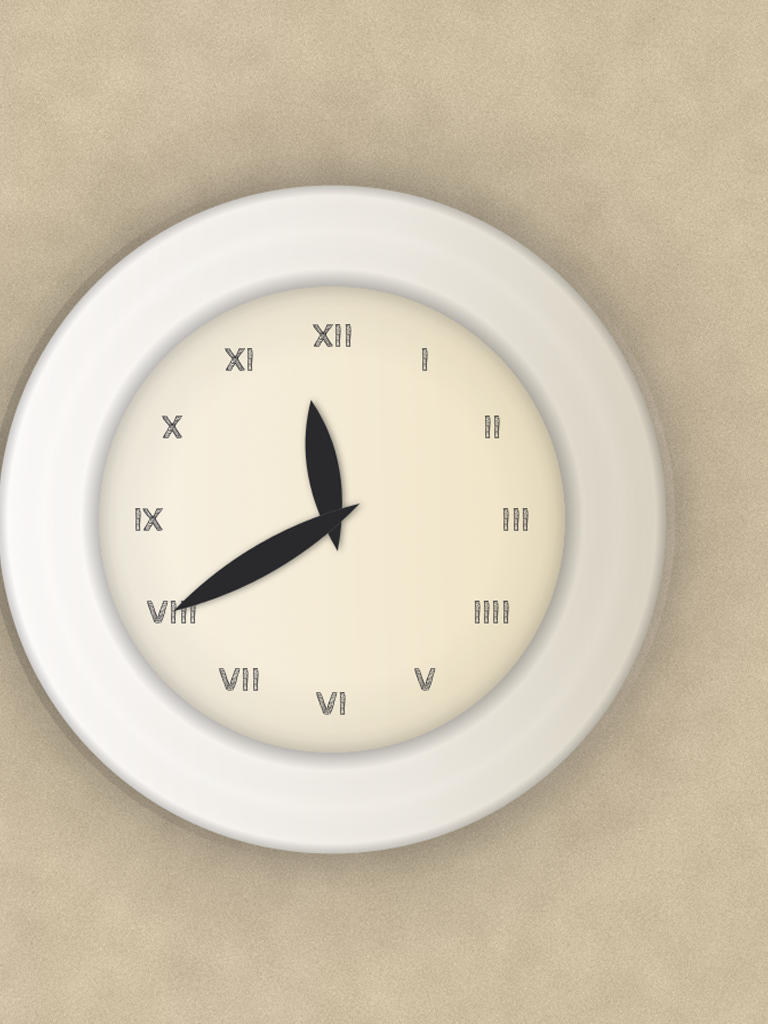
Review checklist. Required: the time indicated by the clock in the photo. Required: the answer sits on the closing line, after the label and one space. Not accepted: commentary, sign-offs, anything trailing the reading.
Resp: 11:40
